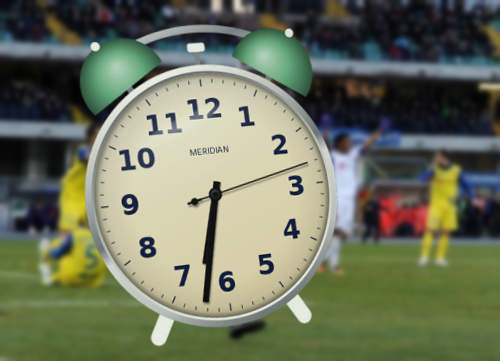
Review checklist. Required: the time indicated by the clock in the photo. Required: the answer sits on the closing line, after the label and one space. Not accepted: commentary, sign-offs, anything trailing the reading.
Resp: 6:32:13
